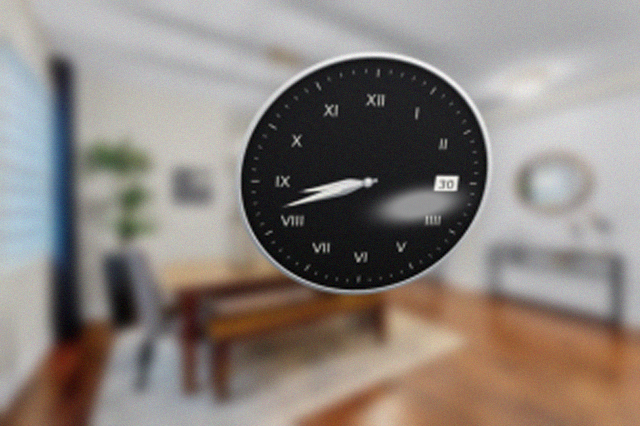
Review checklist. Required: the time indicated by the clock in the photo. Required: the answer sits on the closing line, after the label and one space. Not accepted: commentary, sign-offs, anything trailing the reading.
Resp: 8:42
